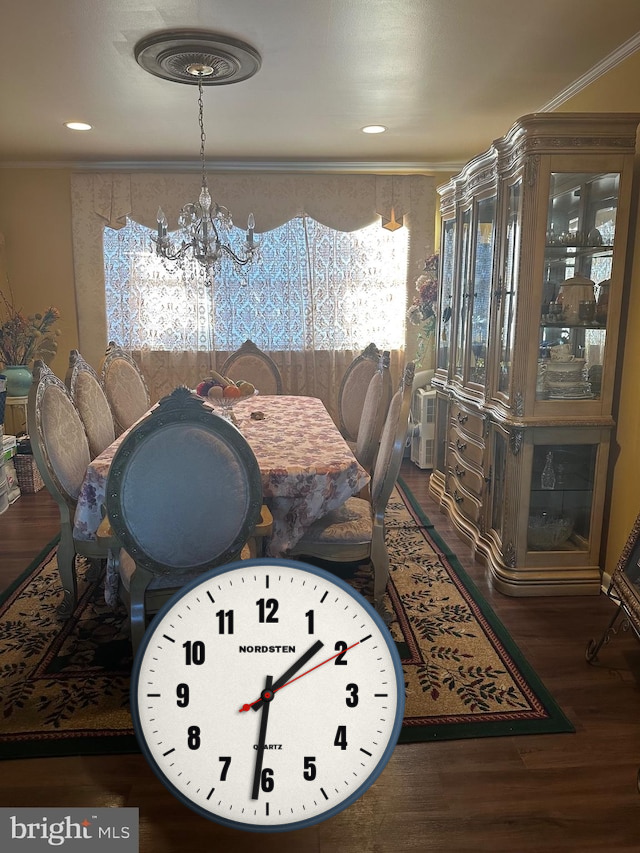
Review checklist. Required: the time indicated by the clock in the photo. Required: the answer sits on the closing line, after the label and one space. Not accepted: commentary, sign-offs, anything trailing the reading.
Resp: 1:31:10
